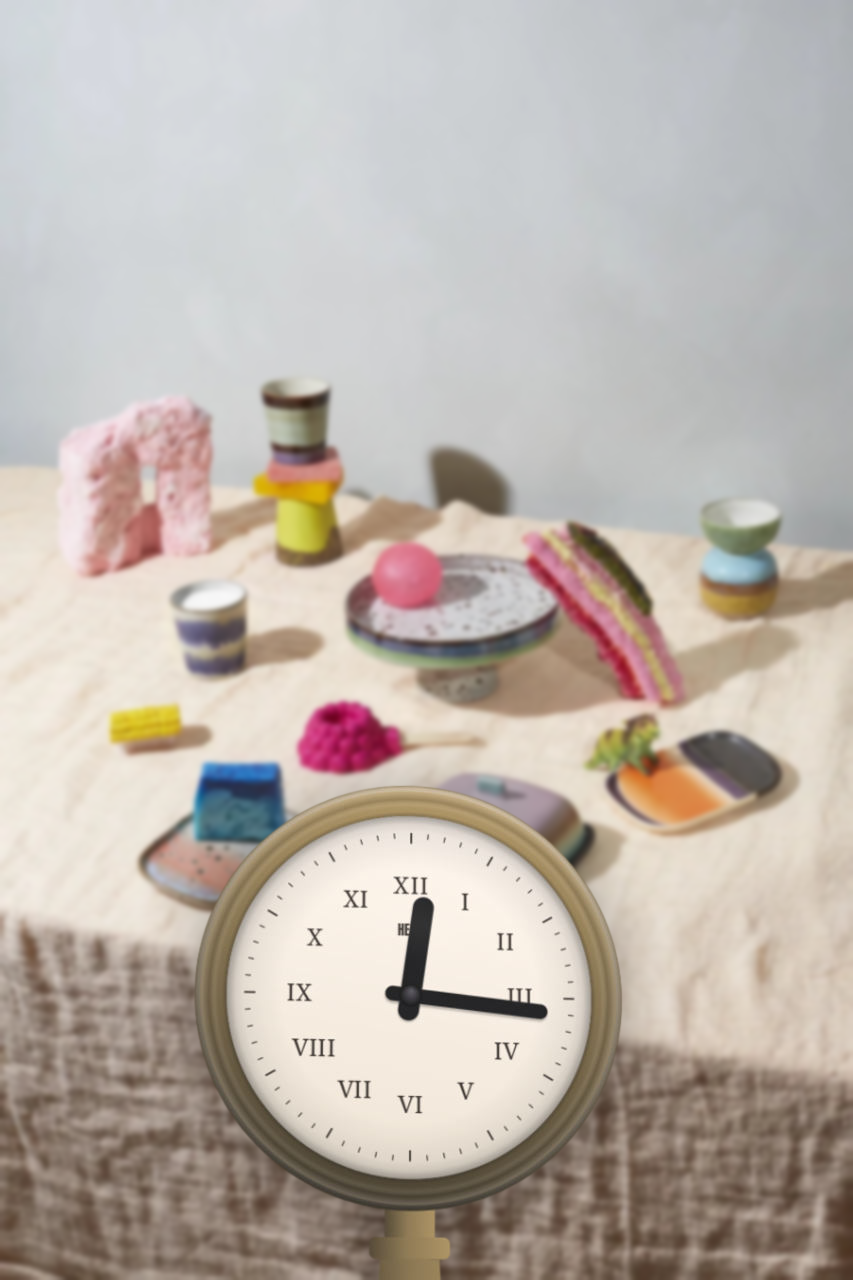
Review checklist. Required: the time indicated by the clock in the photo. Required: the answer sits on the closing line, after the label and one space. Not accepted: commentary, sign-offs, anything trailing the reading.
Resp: 12:16
